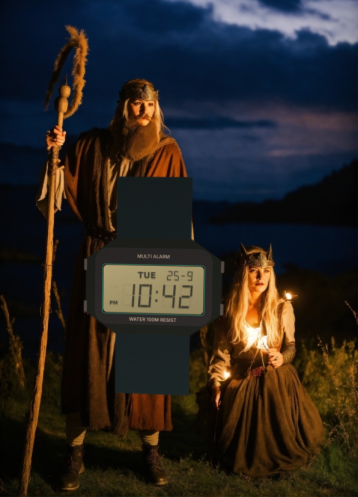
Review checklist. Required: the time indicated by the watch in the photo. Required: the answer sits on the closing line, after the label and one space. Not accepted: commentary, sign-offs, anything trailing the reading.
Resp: 10:42
